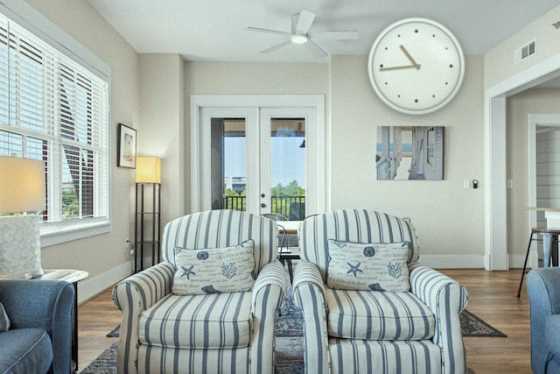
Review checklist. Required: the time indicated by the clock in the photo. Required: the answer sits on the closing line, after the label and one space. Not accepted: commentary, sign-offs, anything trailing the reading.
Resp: 10:44
